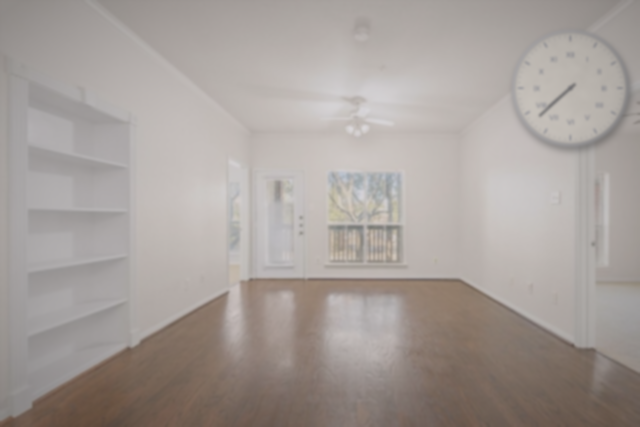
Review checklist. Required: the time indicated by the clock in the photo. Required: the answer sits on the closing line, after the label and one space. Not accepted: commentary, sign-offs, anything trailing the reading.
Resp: 7:38
